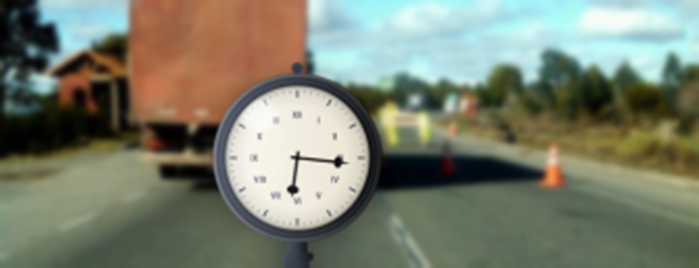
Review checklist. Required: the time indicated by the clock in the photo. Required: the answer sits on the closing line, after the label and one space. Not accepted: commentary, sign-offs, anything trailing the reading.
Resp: 6:16
